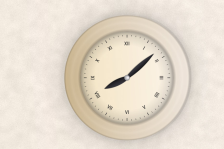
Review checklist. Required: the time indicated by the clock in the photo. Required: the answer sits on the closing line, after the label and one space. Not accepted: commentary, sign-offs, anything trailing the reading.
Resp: 8:08
